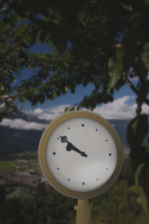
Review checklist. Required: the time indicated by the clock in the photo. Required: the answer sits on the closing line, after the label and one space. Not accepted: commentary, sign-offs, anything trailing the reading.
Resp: 9:51
